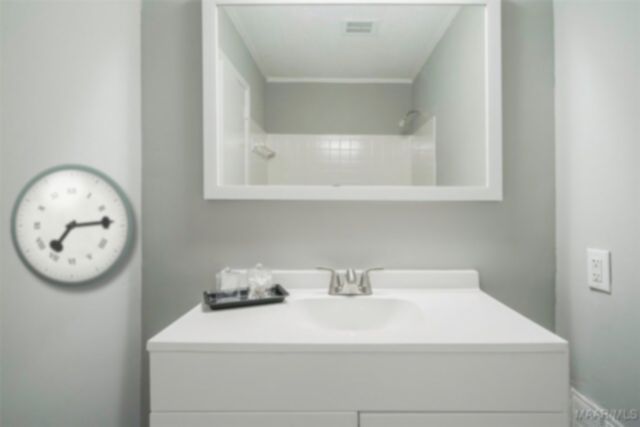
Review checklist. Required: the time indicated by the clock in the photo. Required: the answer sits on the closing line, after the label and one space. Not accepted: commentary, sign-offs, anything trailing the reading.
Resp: 7:14
